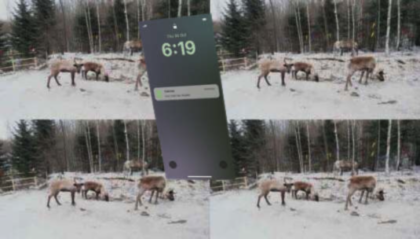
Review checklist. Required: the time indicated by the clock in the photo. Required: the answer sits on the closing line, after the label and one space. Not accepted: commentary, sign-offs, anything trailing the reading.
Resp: 6:19
